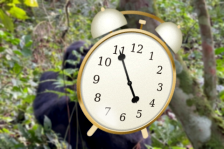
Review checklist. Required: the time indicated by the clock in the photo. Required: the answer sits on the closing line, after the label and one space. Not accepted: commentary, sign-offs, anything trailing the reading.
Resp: 4:55
